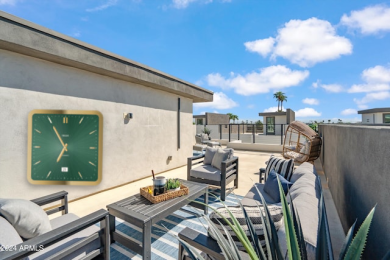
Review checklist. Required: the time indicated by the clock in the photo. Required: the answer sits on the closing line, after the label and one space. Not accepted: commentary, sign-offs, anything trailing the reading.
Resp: 6:55
